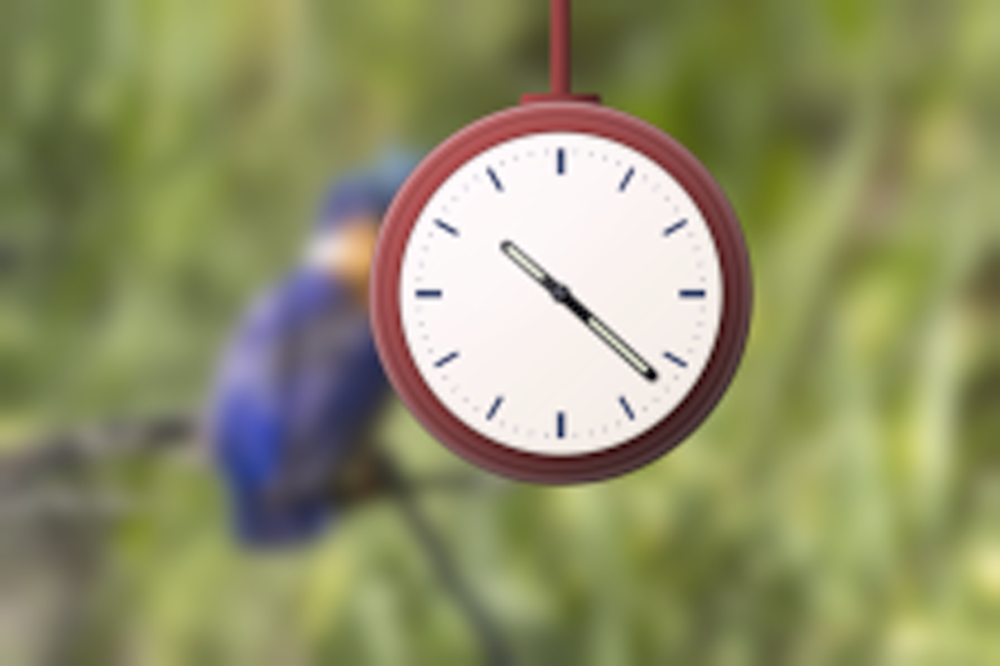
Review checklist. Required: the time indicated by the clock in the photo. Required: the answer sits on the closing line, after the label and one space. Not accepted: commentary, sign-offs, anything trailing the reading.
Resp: 10:22
